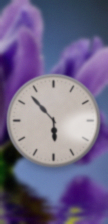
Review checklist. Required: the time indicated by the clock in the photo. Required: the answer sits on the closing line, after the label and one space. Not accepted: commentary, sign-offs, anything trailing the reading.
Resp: 5:53
